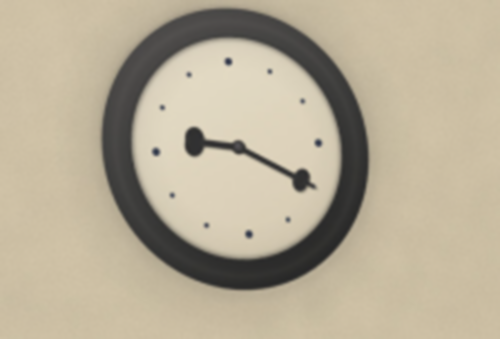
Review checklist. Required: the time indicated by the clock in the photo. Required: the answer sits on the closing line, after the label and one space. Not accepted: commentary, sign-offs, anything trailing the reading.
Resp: 9:20
